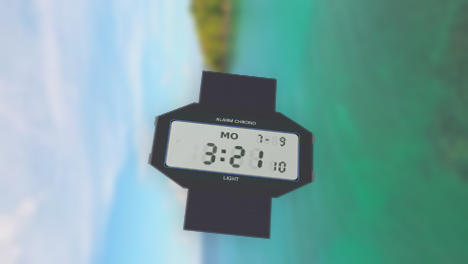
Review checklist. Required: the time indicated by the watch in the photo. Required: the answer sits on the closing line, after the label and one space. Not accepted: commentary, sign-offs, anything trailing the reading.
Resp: 3:21:10
